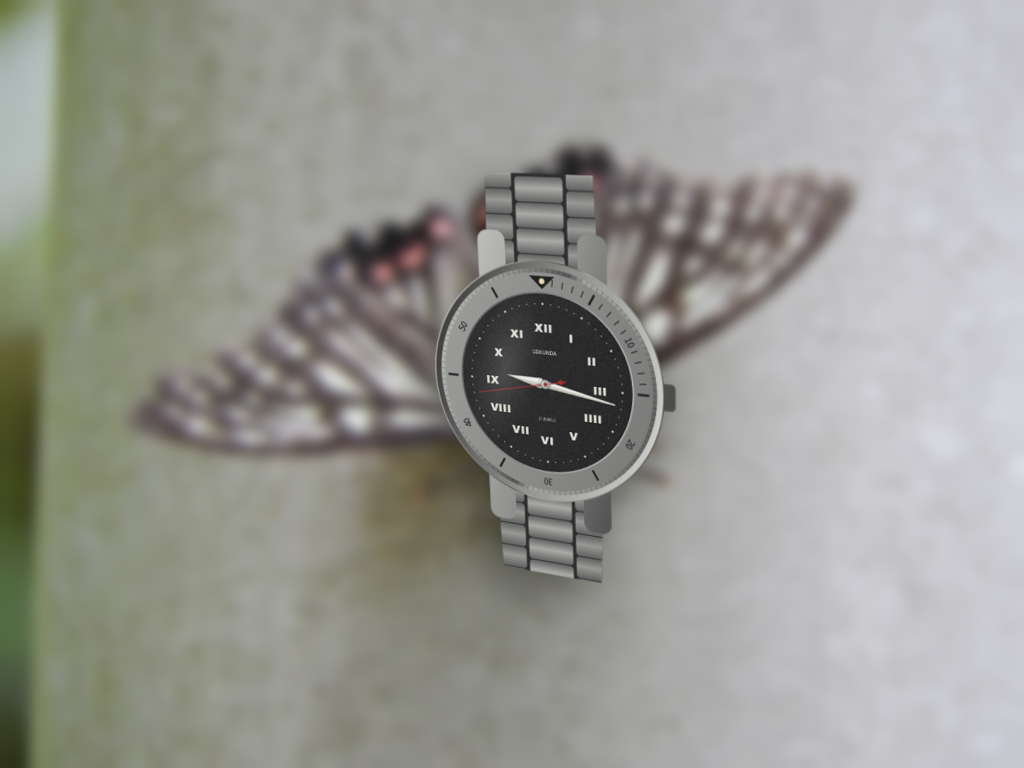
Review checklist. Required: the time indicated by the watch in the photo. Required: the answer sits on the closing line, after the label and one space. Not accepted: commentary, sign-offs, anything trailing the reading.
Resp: 9:16:43
